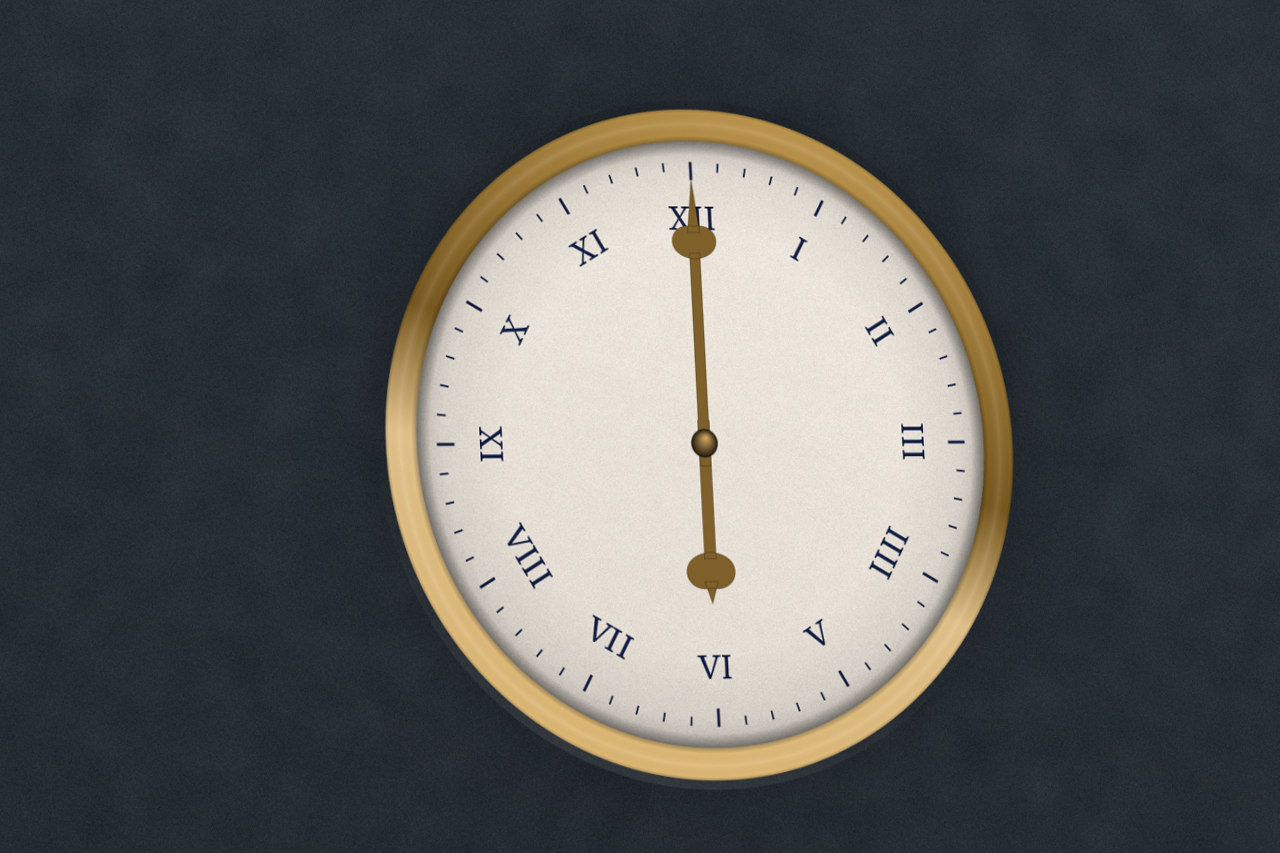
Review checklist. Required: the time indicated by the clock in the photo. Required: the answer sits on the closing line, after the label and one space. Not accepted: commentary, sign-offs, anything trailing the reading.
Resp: 6:00
